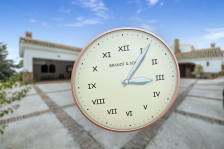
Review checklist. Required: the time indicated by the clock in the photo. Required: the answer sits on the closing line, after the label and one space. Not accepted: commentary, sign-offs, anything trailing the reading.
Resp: 3:06
